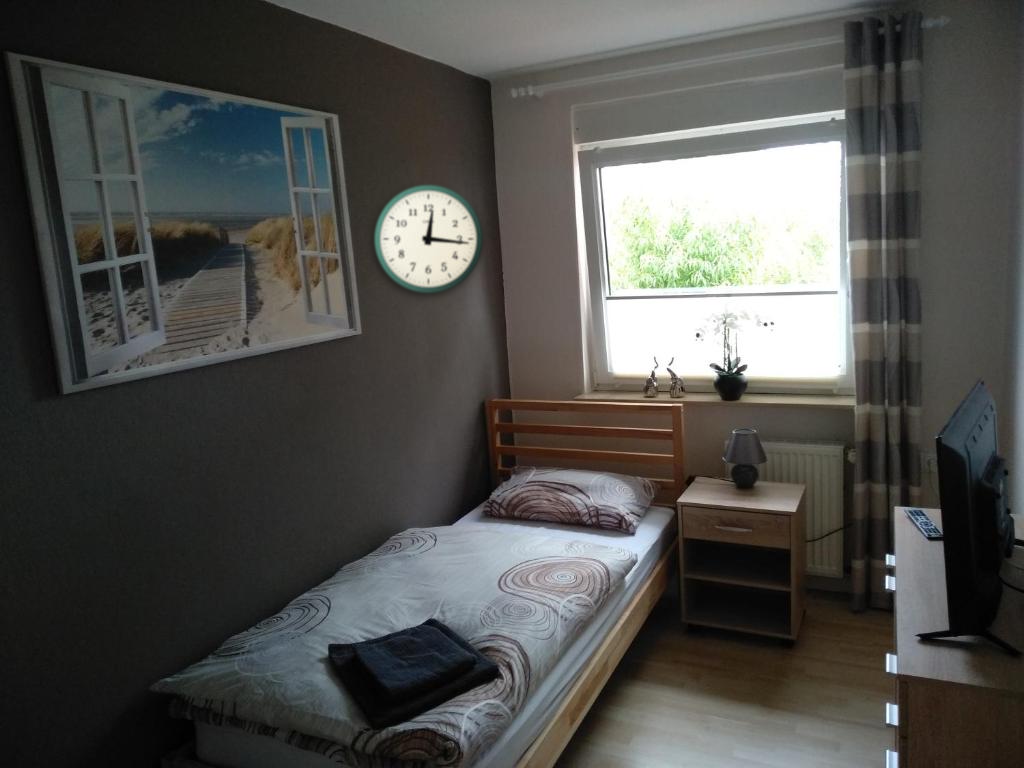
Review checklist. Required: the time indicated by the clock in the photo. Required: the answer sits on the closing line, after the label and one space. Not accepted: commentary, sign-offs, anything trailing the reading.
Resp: 12:16
